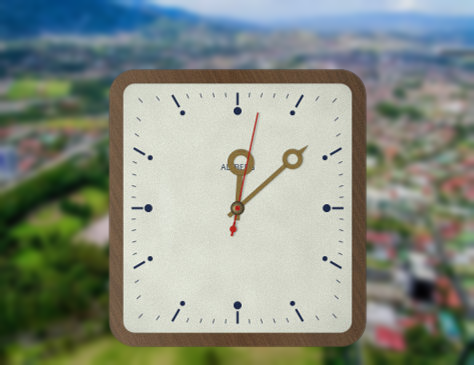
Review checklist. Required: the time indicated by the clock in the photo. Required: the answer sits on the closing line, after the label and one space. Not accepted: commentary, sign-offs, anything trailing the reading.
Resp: 12:08:02
